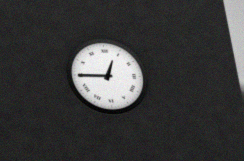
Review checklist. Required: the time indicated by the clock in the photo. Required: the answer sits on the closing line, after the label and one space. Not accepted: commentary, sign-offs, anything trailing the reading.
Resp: 12:45
